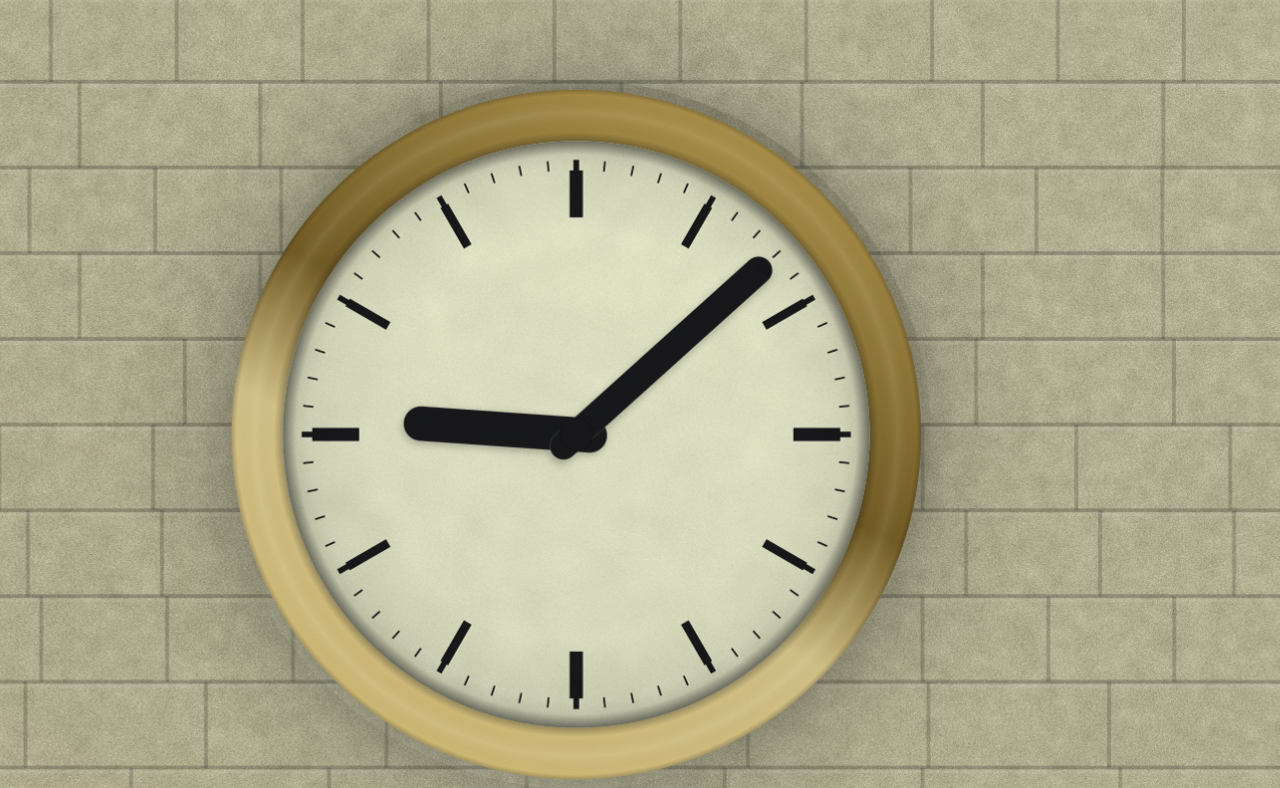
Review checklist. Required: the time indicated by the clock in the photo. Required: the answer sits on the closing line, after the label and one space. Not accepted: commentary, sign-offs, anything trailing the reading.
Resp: 9:08
